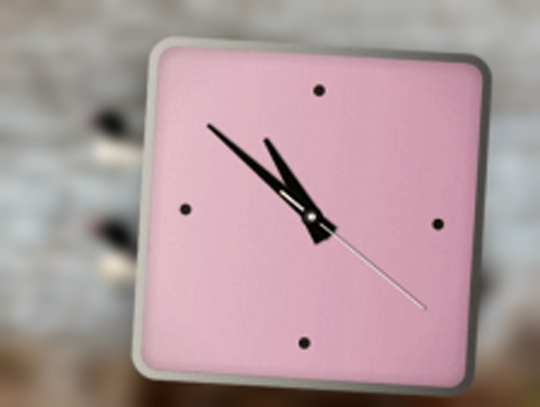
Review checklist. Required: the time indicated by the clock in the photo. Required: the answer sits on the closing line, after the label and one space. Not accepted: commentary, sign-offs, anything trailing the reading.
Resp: 10:51:21
